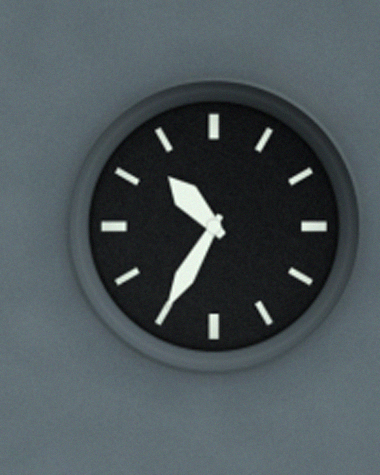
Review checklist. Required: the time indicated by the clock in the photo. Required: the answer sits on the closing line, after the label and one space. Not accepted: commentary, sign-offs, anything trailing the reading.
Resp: 10:35
